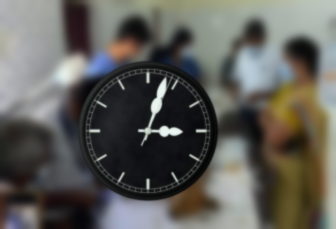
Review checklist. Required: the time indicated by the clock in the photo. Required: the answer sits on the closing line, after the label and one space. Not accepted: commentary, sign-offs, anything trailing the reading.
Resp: 3:03:04
